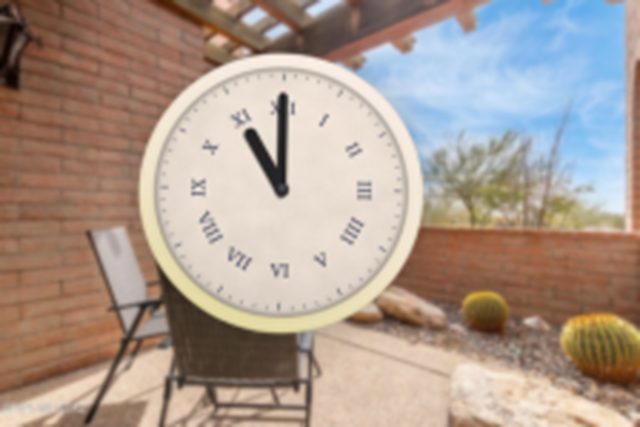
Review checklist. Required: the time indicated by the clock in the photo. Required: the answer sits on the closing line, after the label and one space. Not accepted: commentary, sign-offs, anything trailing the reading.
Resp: 11:00
